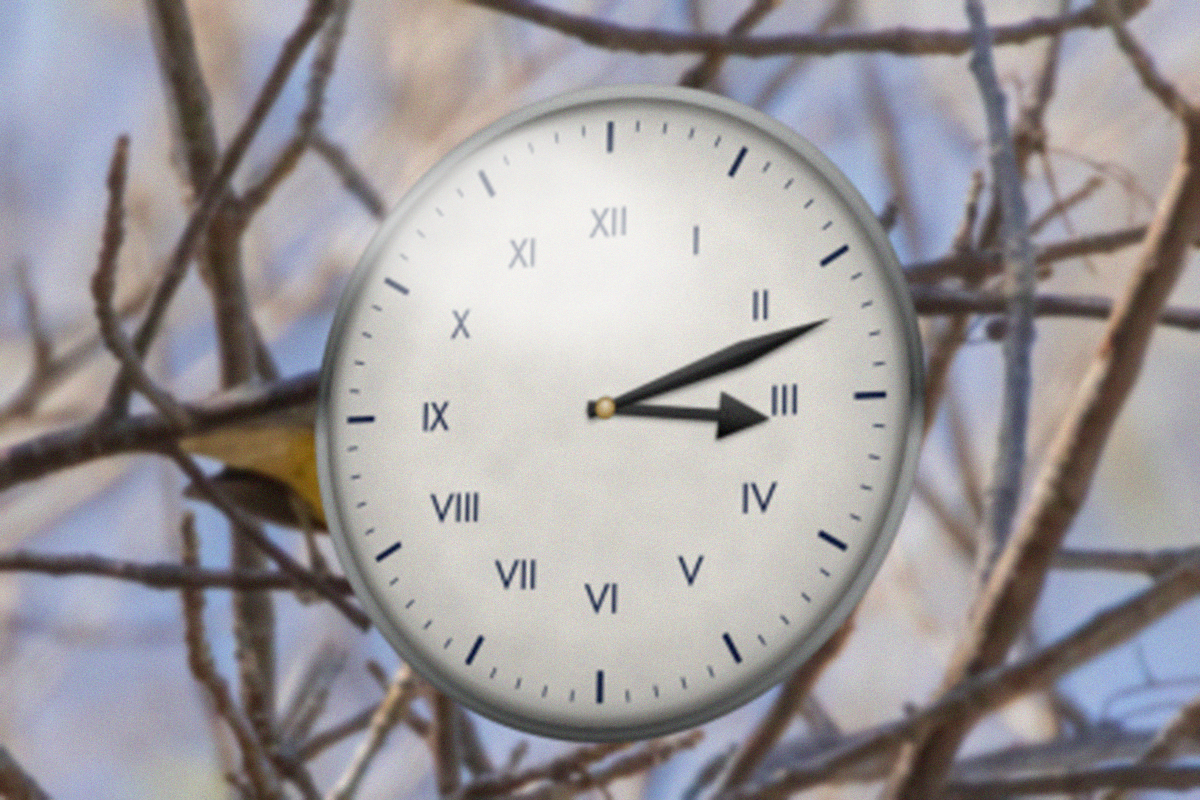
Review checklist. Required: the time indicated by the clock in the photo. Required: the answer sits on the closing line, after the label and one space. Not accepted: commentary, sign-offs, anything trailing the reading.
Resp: 3:12
